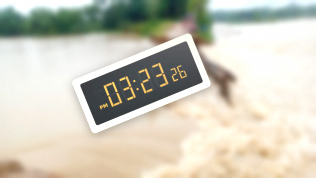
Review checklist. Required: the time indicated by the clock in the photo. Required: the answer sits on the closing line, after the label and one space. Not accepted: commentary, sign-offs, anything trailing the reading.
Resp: 3:23:26
